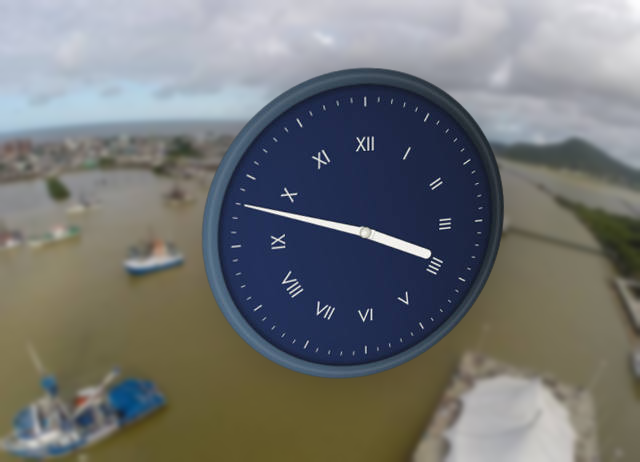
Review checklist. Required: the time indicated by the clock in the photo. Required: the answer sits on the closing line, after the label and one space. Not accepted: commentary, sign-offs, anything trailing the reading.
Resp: 3:48
